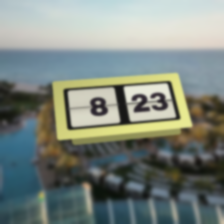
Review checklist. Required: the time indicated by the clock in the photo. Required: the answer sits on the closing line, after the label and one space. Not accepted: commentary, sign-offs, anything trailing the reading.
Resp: 8:23
